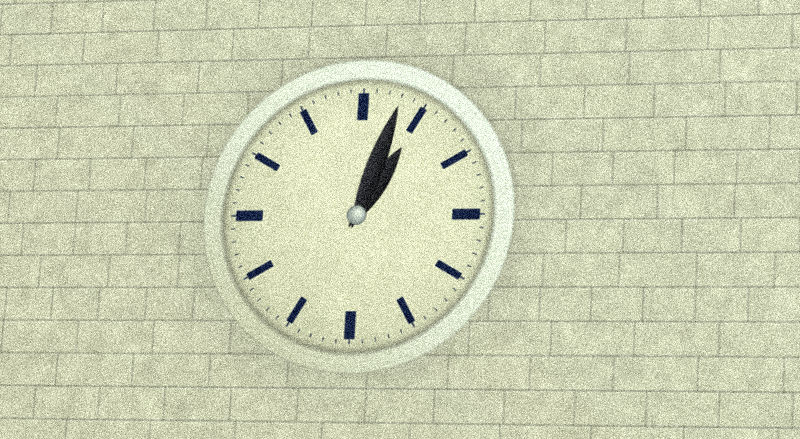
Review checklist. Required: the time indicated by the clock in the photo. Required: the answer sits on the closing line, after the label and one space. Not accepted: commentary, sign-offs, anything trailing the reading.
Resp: 1:03
